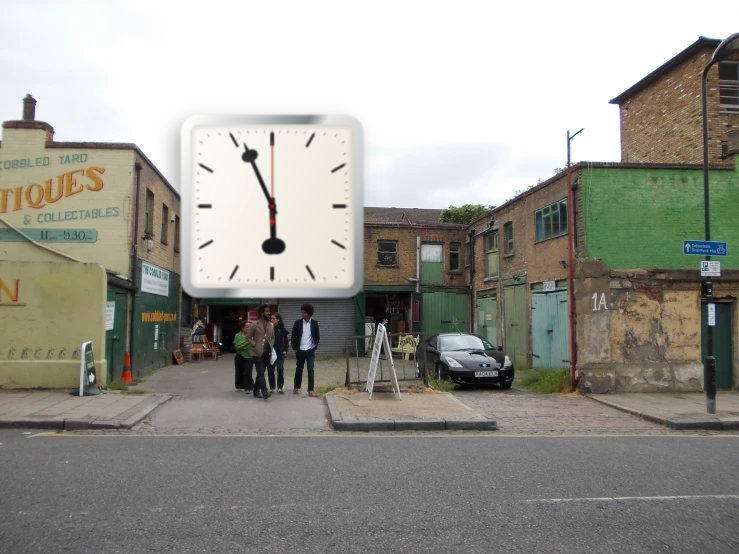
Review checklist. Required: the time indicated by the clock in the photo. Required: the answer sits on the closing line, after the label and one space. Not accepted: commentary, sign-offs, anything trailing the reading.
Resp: 5:56:00
